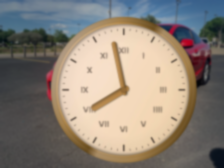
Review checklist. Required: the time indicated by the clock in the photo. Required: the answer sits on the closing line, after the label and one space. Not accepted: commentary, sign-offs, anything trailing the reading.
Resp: 7:58
